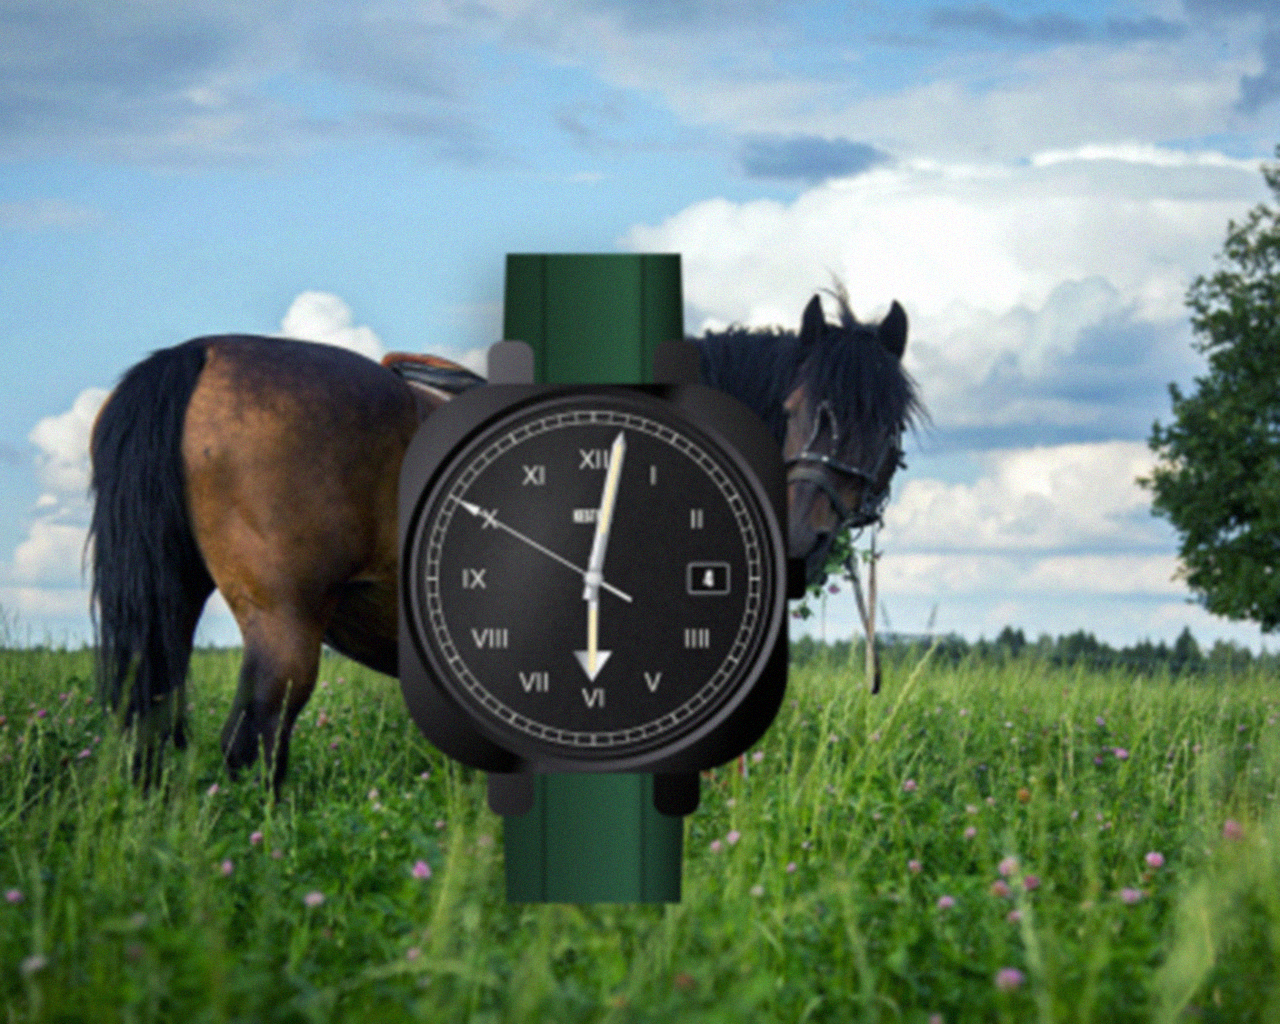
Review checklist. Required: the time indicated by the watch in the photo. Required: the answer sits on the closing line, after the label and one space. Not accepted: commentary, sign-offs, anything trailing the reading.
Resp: 6:01:50
